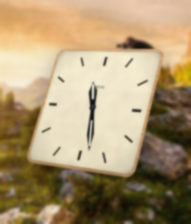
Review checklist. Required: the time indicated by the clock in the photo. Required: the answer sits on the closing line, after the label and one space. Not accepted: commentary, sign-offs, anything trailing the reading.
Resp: 11:28
